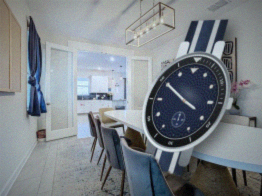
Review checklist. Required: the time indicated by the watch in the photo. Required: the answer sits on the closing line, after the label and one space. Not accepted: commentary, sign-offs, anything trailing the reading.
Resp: 3:50
